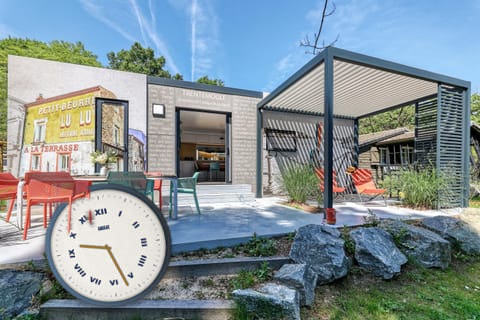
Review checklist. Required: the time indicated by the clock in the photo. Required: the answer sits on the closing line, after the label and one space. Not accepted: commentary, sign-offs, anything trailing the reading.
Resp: 9:27
